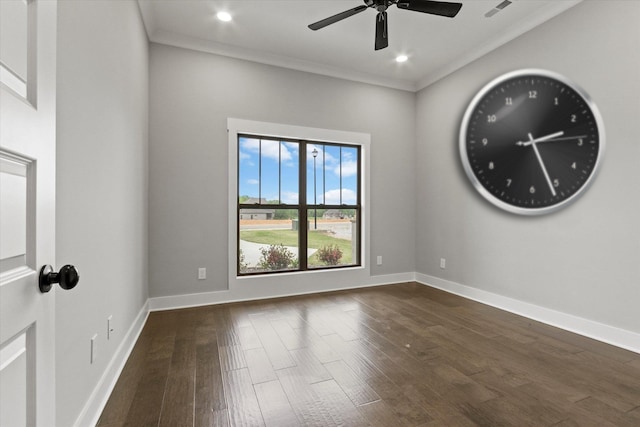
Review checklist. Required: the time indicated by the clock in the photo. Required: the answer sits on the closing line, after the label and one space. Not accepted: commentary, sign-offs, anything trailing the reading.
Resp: 2:26:14
